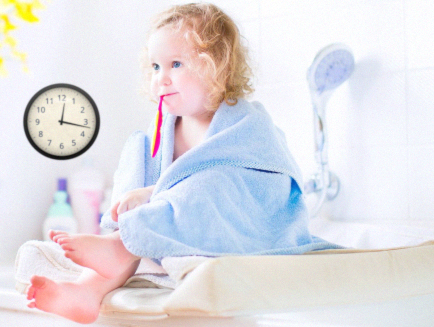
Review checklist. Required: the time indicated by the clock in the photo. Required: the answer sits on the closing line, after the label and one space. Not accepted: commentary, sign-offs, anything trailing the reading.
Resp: 12:17
